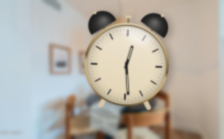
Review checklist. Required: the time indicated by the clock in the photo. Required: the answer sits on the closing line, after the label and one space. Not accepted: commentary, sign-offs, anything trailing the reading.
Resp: 12:29
